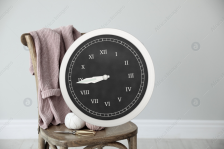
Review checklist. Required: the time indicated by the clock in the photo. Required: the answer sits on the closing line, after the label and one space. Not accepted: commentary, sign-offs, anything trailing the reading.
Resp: 8:44
